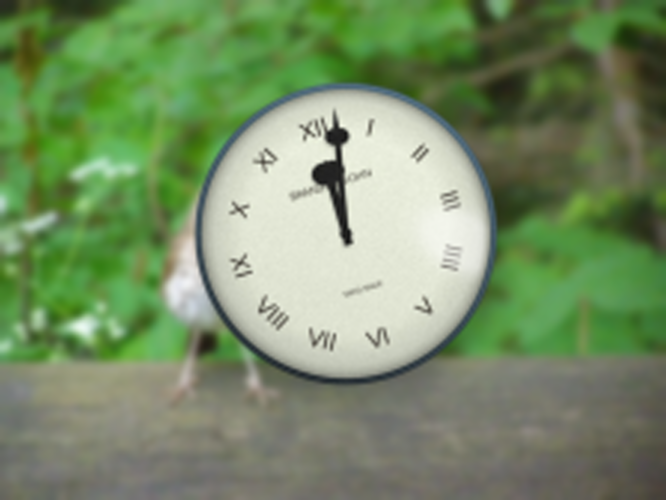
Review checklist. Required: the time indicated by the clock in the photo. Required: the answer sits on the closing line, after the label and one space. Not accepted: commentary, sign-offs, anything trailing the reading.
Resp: 12:02
